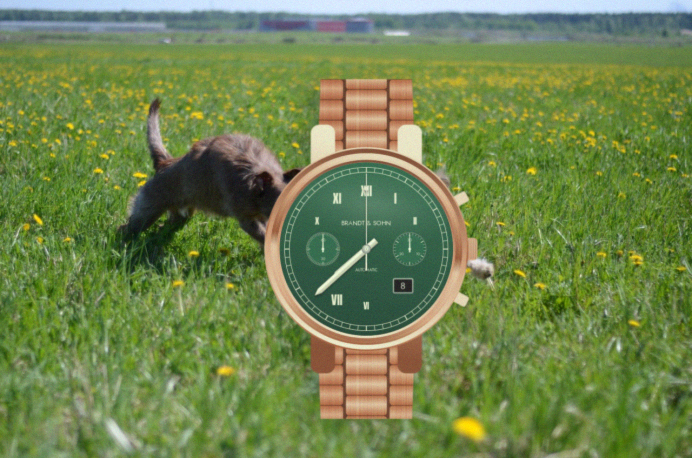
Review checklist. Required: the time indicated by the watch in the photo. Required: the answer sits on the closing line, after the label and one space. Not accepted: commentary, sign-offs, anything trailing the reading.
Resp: 7:38
